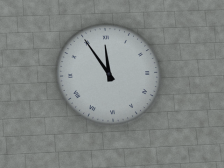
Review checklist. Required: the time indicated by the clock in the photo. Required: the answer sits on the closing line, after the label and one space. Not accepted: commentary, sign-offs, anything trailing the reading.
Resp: 11:55
